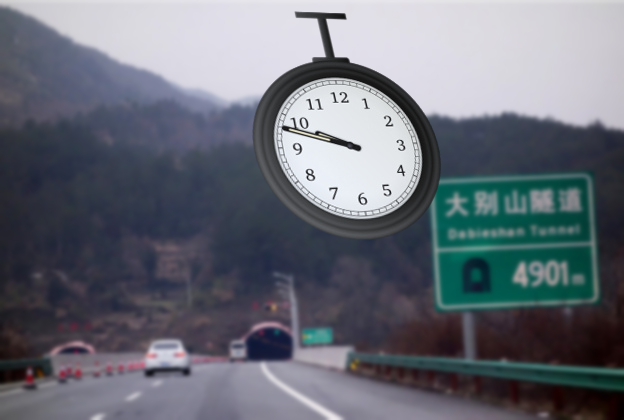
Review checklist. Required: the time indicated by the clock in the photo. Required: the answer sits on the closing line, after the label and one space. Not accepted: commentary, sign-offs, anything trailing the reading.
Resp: 9:48
